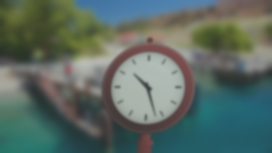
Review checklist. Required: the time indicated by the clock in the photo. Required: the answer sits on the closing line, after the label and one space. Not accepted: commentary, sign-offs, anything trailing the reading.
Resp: 10:27
